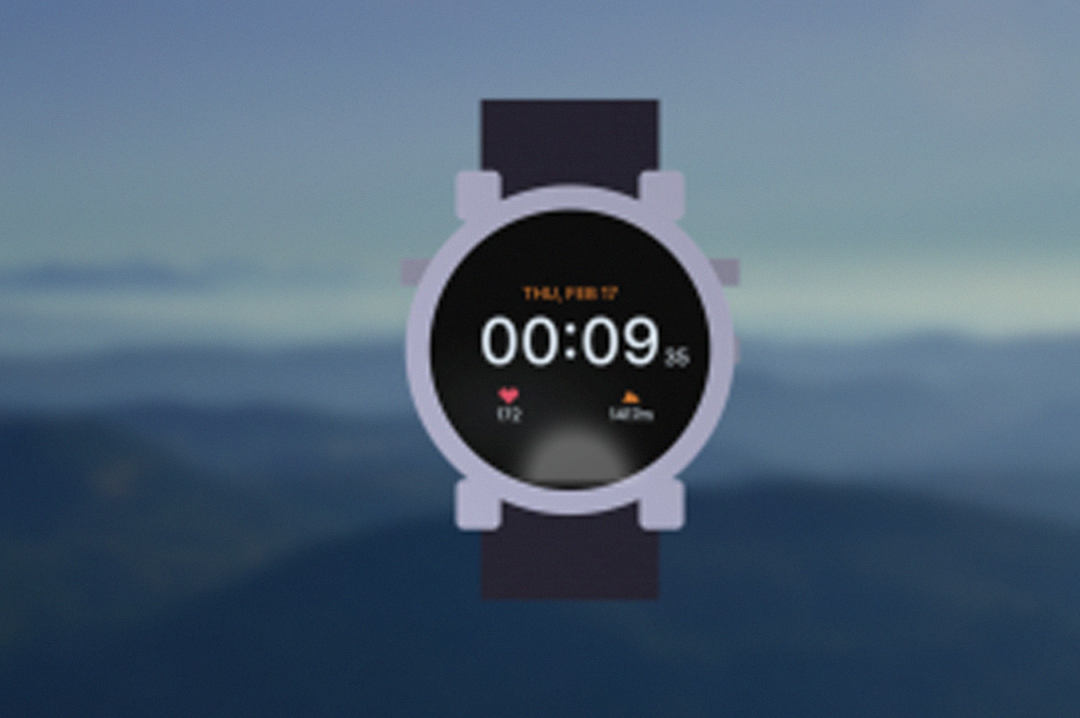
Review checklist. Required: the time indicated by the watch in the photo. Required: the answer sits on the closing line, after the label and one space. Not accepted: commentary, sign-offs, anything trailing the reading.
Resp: 0:09
